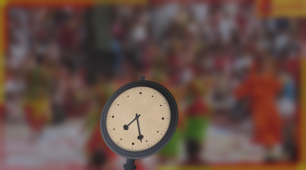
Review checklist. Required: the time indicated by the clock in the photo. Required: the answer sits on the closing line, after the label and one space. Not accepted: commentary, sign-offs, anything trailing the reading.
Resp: 7:27
